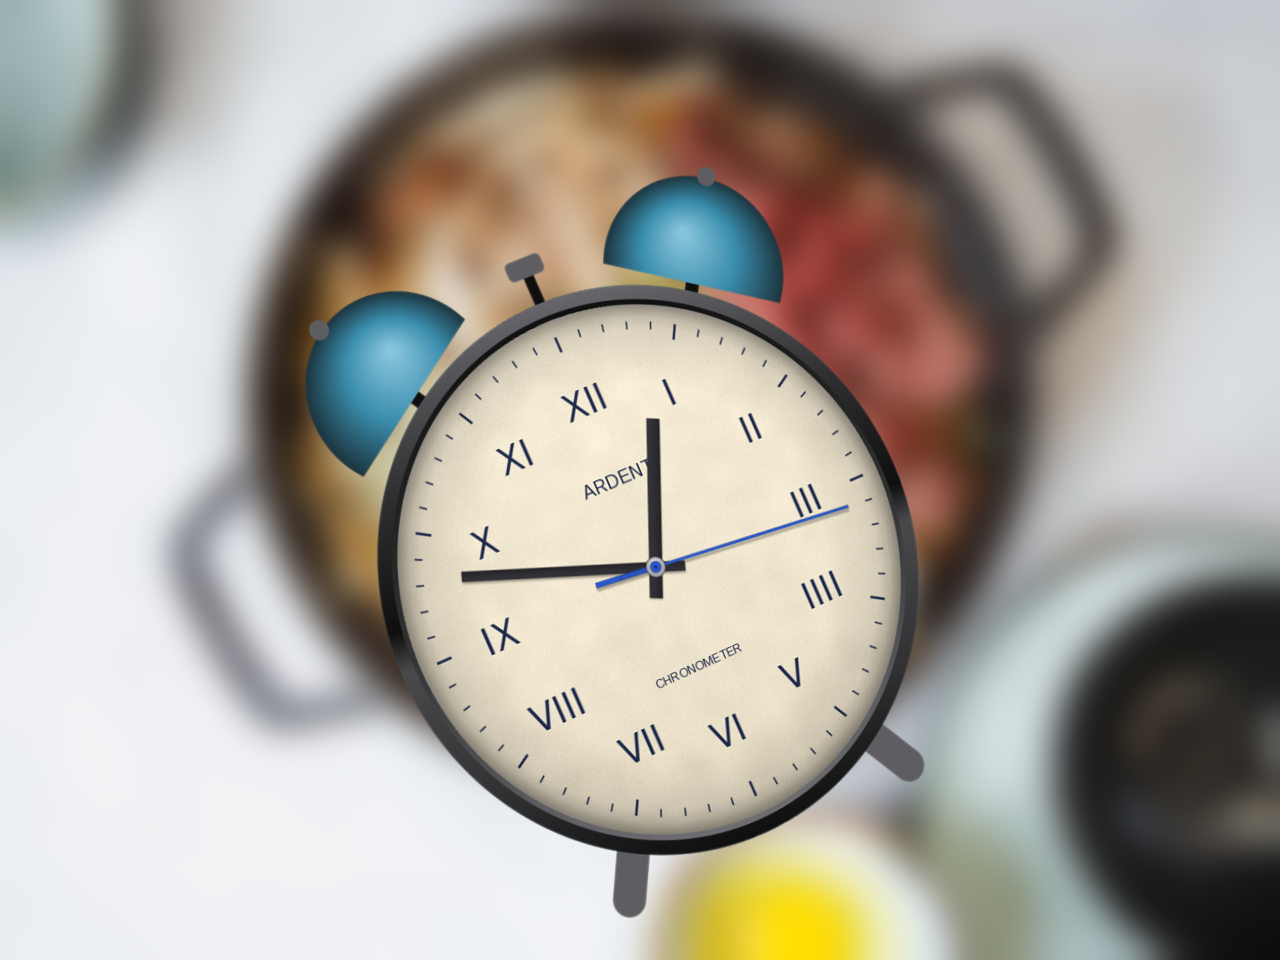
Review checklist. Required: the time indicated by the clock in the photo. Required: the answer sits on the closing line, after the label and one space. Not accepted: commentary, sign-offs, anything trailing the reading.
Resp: 12:48:16
